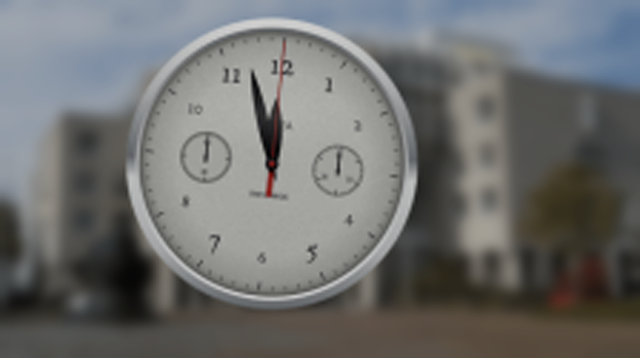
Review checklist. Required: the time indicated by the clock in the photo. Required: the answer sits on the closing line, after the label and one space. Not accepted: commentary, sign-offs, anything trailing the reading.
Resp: 11:57
